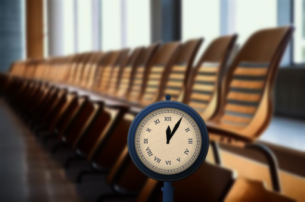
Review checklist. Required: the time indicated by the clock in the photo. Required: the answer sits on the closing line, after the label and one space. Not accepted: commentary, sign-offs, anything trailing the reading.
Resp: 12:05
